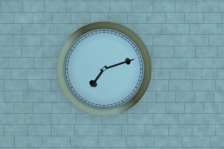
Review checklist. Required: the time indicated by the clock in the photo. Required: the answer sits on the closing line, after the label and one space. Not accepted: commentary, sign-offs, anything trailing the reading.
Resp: 7:12
